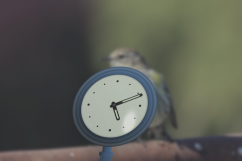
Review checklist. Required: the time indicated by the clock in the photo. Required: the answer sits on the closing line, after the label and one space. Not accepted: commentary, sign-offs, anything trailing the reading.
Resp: 5:11
